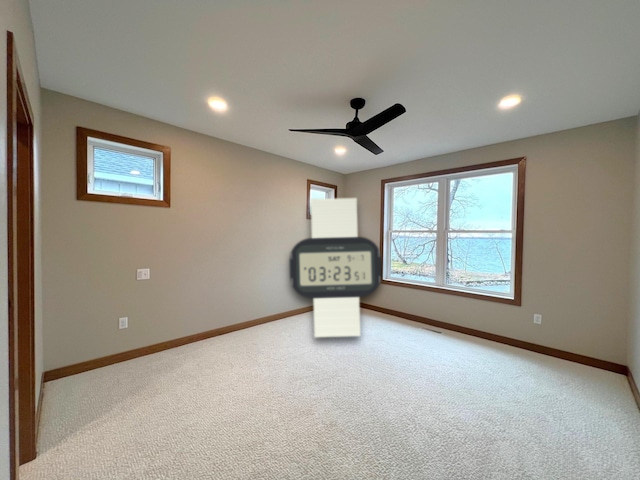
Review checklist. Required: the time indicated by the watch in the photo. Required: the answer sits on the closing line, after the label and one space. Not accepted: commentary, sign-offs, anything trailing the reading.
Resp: 3:23
